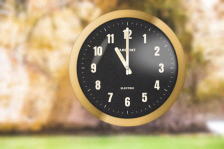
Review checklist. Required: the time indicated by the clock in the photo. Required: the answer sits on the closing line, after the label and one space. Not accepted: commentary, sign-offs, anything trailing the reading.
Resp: 11:00
